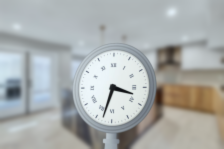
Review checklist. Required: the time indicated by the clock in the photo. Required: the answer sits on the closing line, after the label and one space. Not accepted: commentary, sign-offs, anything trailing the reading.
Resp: 3:33
